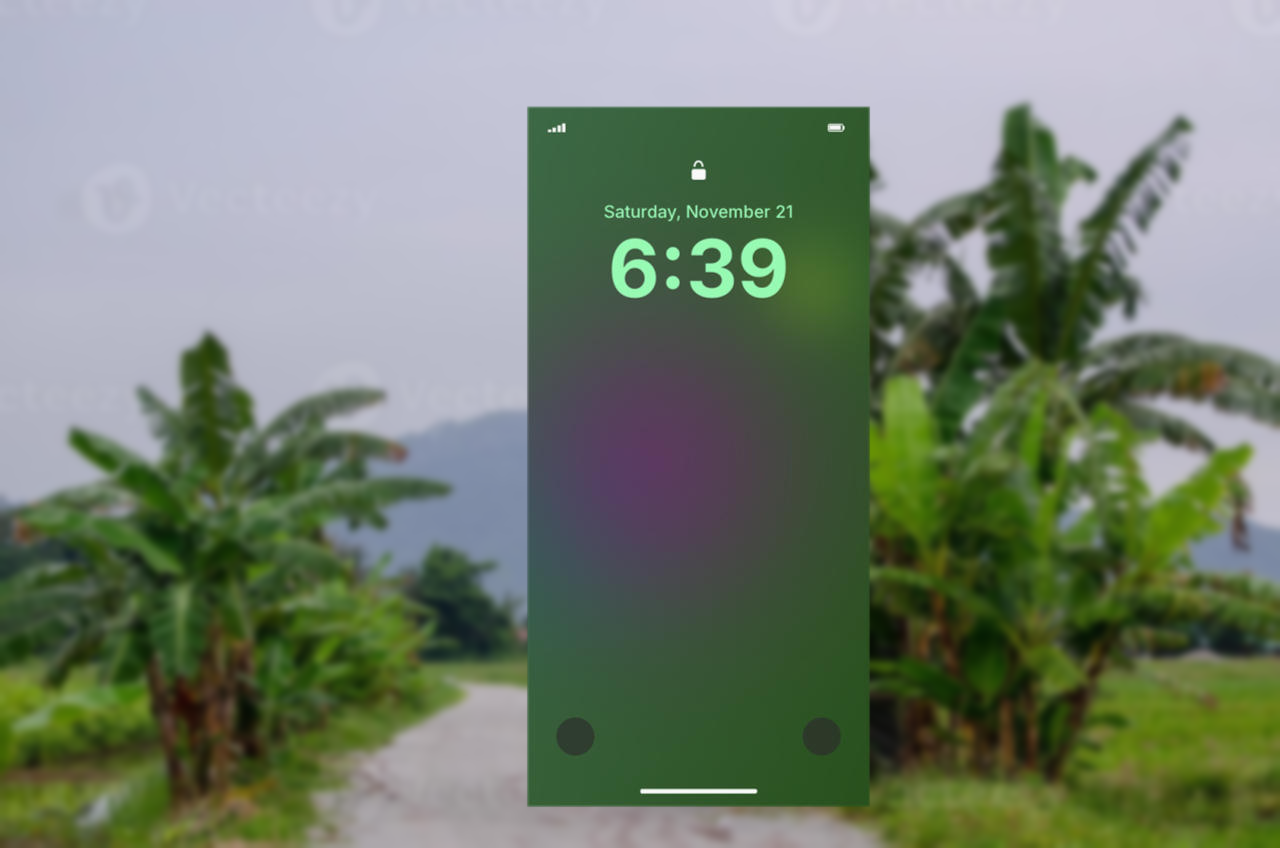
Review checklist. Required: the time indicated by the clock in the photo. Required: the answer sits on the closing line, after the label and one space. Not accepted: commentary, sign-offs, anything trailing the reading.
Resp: 6:39
